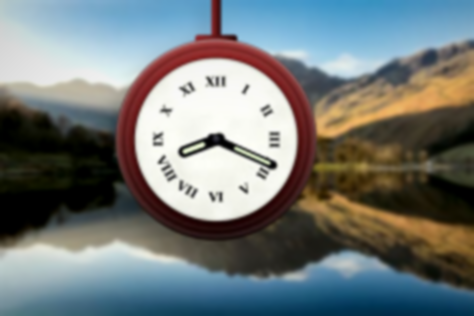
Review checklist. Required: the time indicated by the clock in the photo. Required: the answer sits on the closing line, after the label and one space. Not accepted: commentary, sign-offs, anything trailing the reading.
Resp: 8:19
